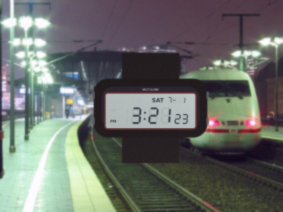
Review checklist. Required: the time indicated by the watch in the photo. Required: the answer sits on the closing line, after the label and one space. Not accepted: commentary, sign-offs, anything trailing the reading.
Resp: 3:21:23
